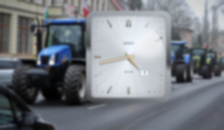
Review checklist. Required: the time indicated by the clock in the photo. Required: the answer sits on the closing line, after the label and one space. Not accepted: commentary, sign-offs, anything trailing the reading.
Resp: 4:43
